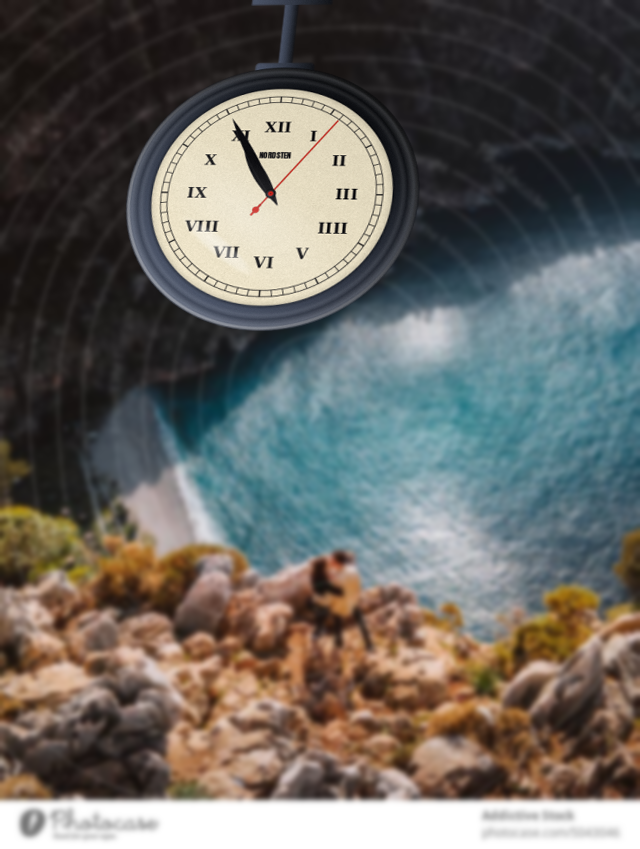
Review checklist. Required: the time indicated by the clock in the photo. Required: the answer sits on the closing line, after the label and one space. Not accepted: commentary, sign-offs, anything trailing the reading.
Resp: 10:55:06
